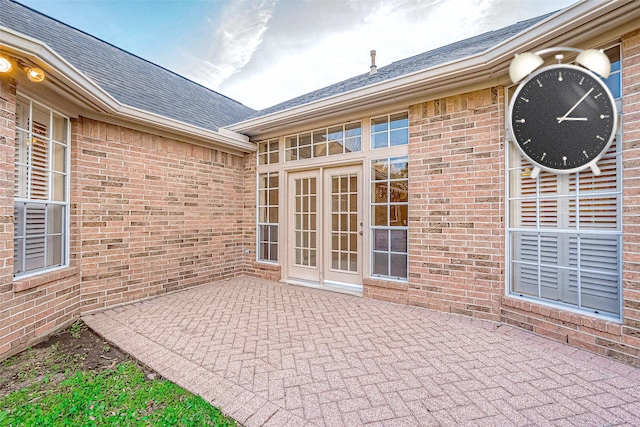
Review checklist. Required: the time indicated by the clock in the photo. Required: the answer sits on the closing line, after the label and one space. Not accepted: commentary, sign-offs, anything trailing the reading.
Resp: 3:08
